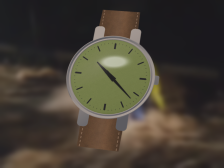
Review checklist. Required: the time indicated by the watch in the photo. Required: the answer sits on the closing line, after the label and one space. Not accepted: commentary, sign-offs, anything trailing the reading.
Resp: 10:22
